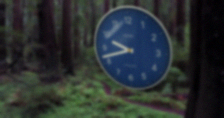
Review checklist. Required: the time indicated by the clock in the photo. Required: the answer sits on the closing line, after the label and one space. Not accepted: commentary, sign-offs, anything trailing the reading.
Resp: 9:42
